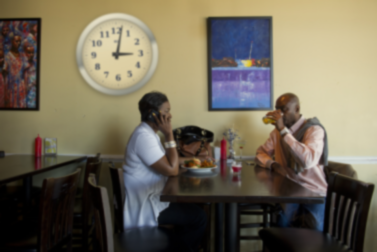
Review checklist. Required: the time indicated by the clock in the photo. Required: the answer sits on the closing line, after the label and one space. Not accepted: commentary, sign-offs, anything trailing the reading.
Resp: 3:02
